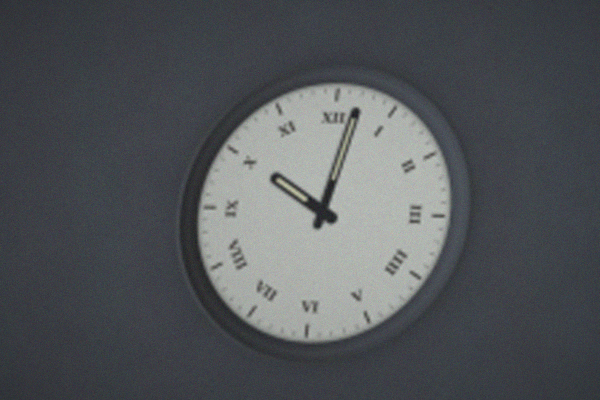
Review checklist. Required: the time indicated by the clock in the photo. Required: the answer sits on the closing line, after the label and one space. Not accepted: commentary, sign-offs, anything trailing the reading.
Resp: 10:02
